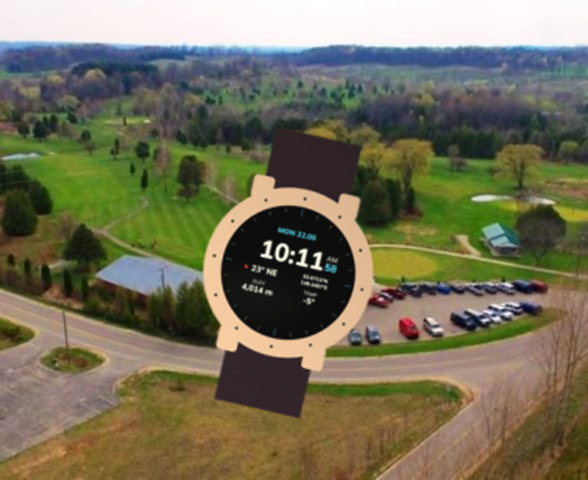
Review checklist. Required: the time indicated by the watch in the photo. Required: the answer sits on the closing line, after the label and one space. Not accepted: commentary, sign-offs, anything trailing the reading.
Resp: 10:11
